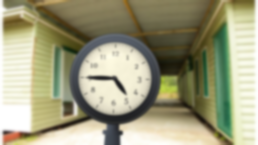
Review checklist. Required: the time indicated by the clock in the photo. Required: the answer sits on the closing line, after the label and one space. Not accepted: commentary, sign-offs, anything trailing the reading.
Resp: 4:45
